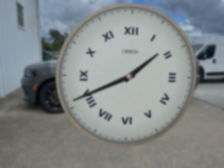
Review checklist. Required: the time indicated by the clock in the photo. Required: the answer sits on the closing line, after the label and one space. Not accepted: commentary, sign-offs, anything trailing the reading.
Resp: 1:41
